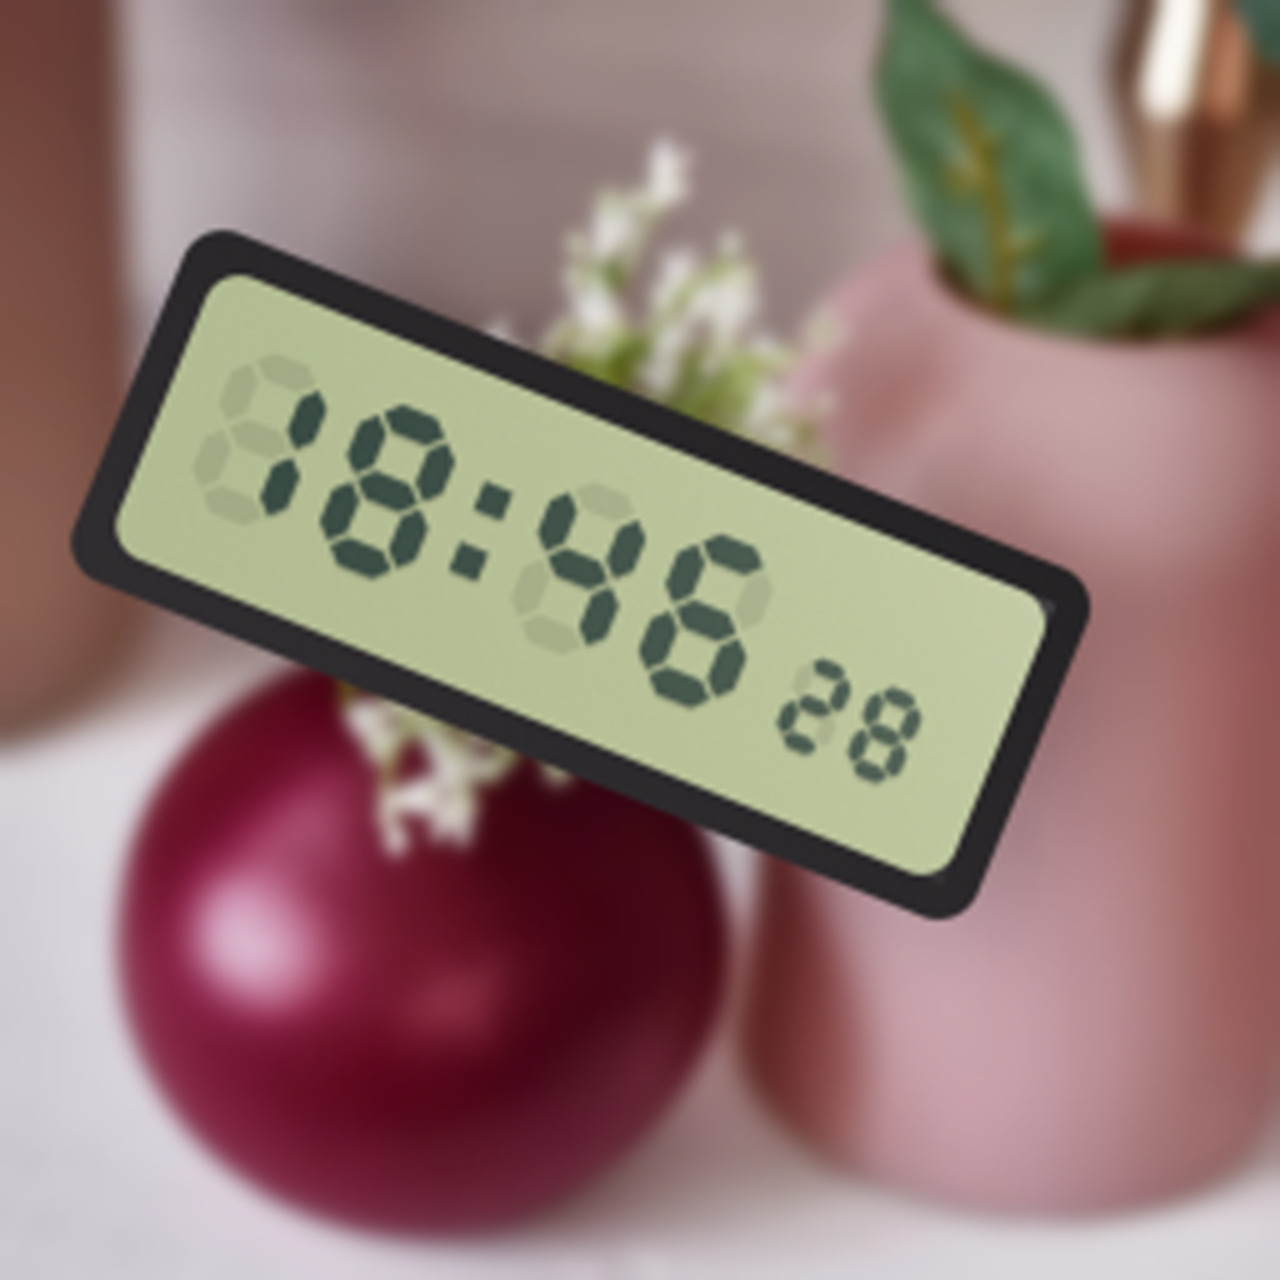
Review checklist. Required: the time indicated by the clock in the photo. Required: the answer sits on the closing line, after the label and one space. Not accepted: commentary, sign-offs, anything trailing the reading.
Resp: 18:46:28
